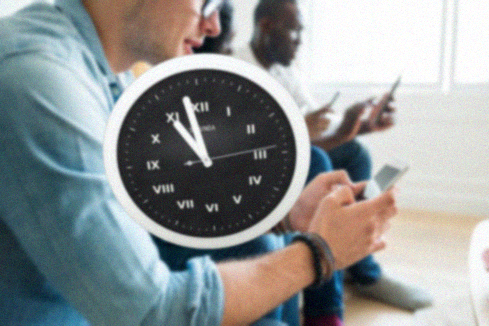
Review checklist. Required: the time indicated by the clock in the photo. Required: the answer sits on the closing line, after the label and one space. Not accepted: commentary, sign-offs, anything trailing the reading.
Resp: 10:58:14
